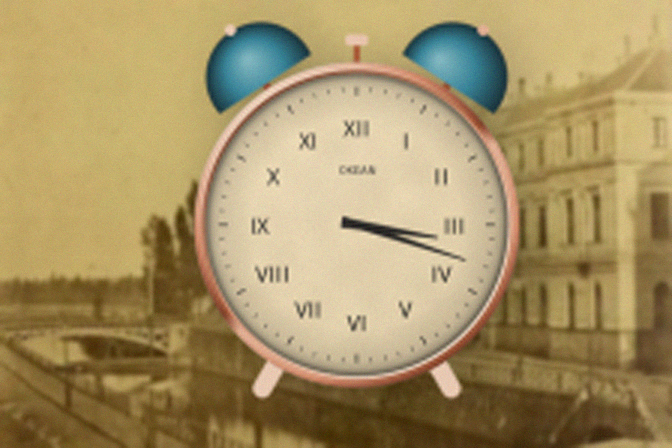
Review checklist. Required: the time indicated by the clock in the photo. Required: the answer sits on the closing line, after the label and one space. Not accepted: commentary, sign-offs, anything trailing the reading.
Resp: 3:18
